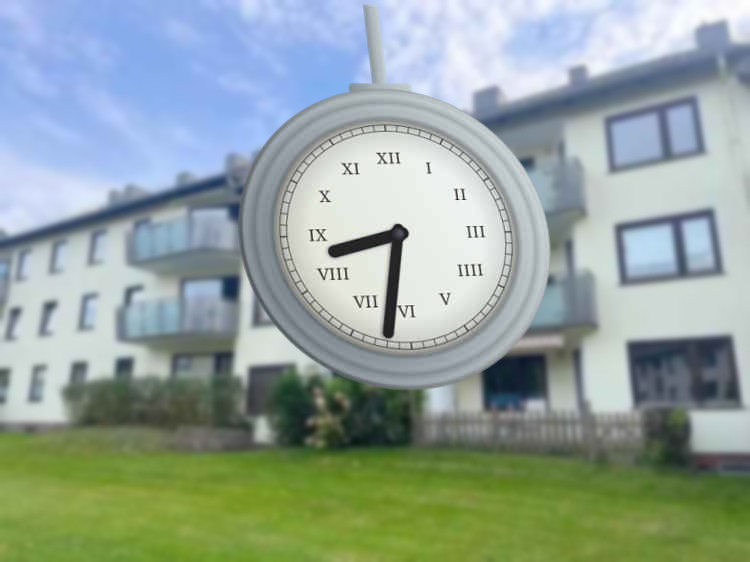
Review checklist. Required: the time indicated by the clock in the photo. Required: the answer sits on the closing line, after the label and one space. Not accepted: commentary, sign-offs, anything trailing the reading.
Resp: 8:32
